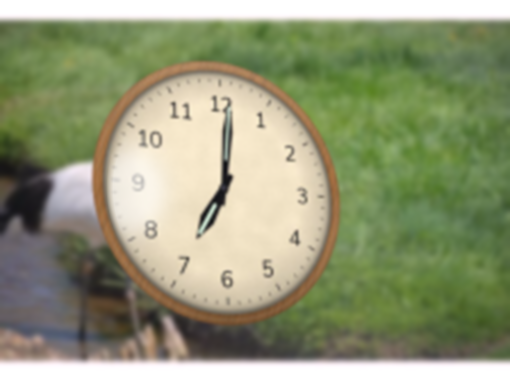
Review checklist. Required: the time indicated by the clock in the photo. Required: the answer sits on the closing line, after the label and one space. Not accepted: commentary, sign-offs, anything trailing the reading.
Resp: 7:01
